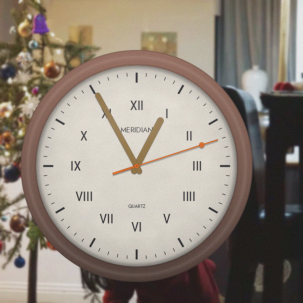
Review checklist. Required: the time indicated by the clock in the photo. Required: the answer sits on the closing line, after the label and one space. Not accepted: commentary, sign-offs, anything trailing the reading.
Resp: 12:55:12
